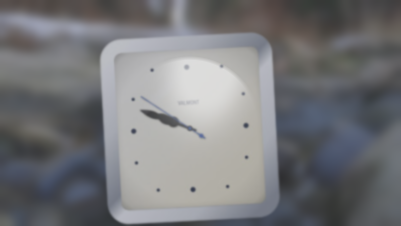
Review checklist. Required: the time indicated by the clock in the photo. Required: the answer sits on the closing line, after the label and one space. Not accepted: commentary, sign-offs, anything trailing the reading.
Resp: 9:48:51
